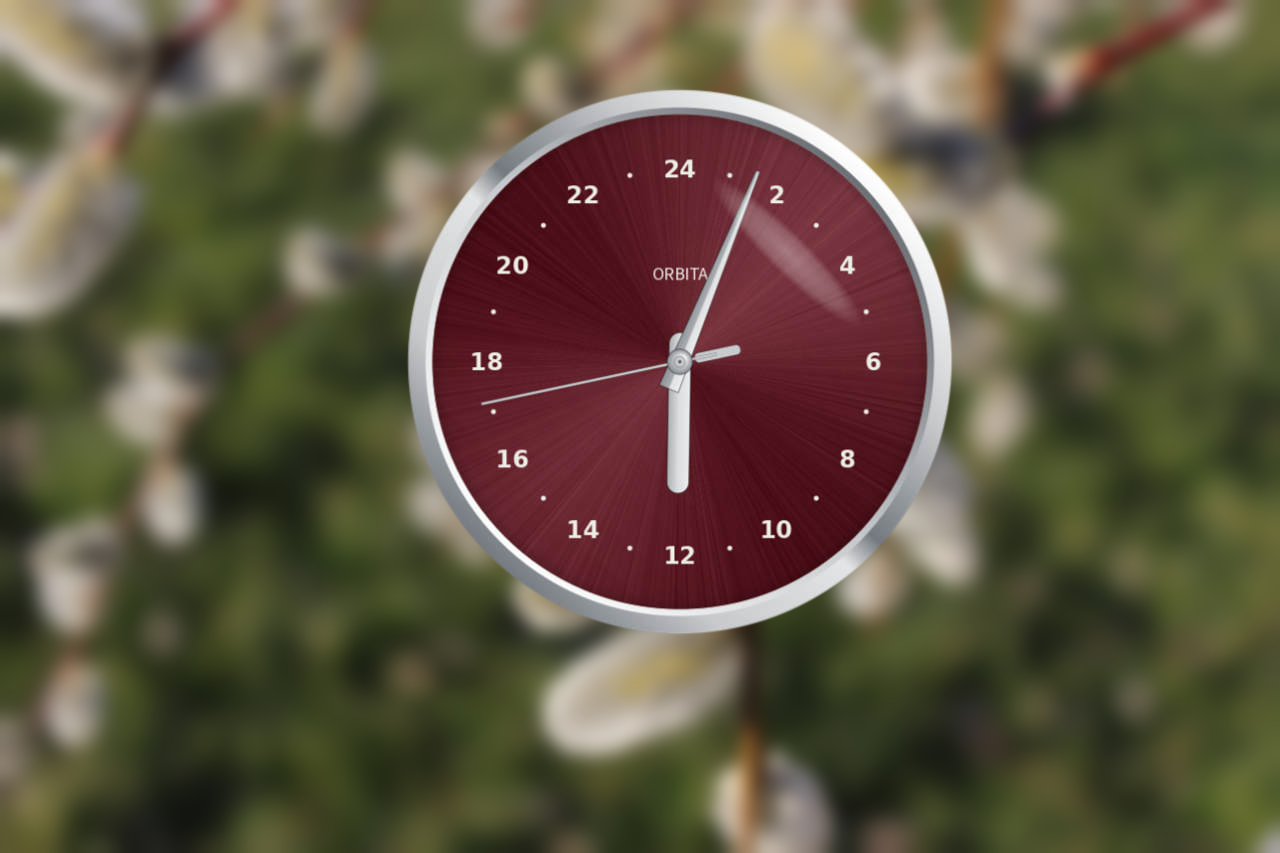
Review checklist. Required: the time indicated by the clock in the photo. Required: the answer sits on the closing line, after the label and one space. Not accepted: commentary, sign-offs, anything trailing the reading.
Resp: 12:03:43
